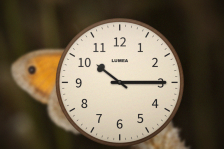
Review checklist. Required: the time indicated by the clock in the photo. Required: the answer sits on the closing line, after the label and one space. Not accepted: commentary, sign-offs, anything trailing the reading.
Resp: 10:15
